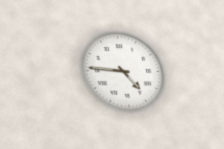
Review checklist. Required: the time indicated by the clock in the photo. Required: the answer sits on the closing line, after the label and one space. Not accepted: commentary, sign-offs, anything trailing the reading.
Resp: 4:46
